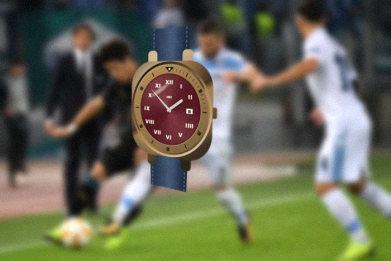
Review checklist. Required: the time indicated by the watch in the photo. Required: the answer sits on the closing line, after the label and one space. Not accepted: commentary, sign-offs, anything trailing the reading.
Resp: 1:52
